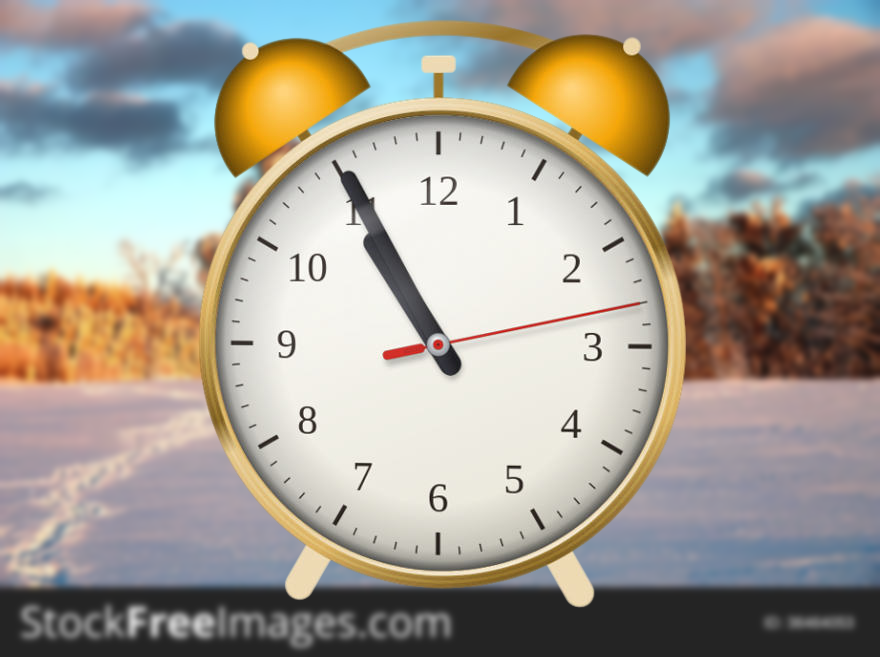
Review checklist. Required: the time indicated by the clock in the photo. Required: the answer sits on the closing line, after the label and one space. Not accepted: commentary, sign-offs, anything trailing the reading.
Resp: 10:55:13
